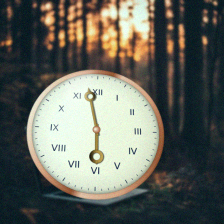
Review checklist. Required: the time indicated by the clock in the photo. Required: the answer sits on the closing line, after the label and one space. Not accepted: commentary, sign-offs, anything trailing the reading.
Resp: 5:58
